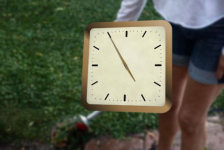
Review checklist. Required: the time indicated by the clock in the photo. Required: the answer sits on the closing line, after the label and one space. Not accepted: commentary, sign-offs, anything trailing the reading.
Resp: 4:55
